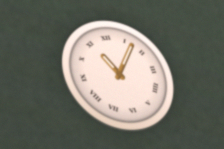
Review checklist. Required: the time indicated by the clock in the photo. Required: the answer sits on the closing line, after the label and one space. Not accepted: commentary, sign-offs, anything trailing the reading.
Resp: 11:07
